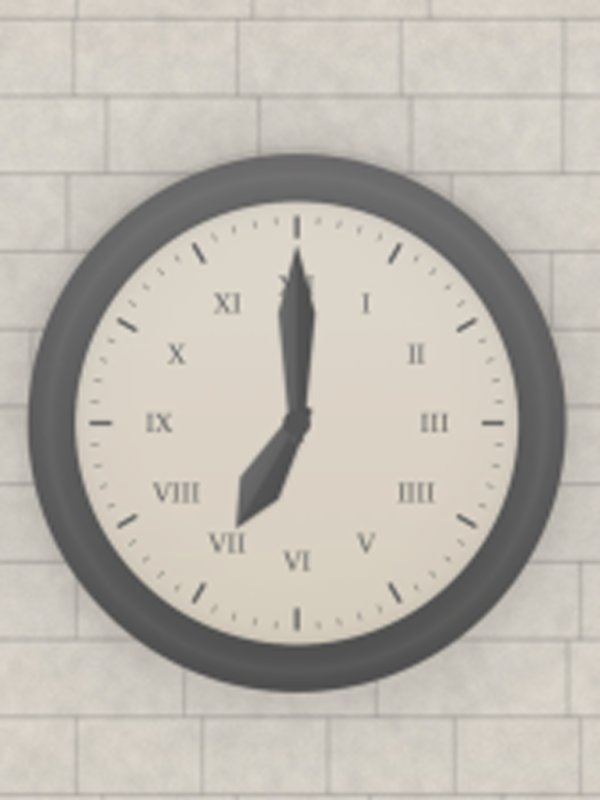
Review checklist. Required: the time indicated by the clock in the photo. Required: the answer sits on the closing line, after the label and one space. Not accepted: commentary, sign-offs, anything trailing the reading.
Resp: 7:00
